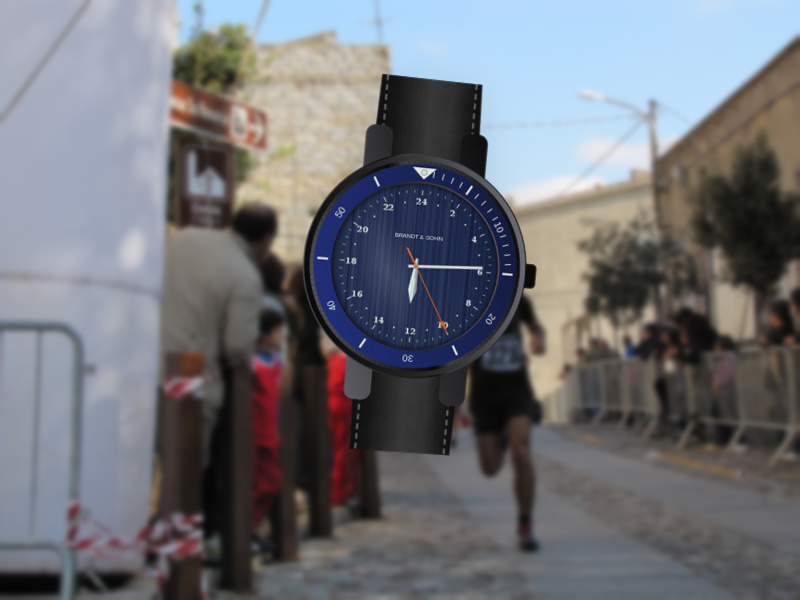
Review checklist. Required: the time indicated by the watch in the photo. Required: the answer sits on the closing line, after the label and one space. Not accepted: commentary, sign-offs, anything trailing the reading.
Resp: 12:14:25
